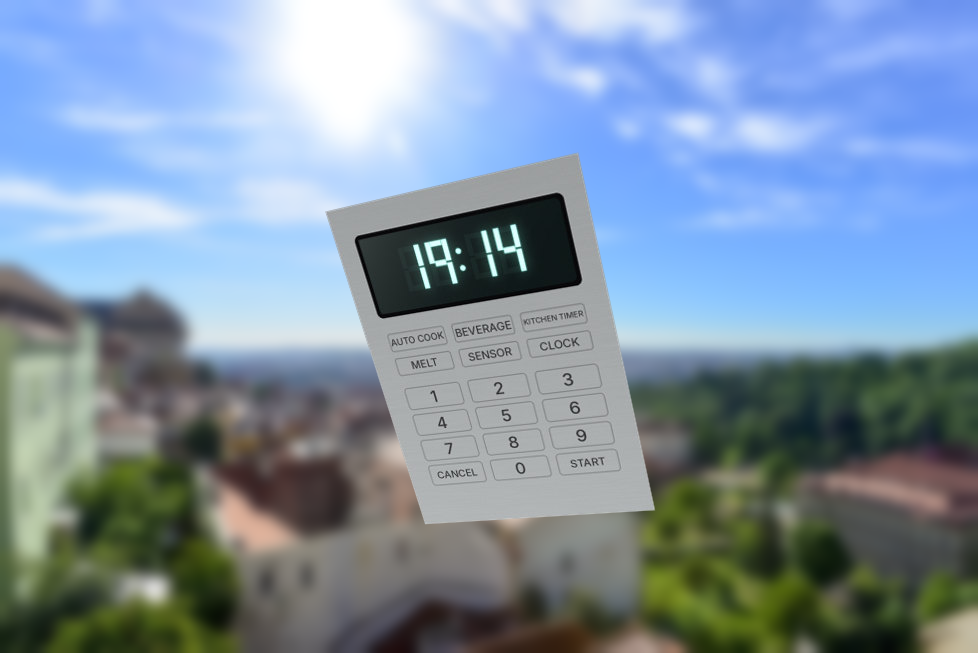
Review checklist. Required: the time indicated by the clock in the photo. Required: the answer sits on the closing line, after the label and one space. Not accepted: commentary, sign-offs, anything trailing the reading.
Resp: 19:14
